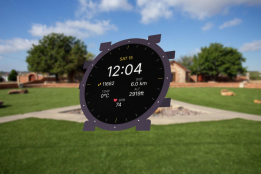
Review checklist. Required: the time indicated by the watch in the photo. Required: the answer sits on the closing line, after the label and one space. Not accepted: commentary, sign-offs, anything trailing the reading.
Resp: 12:04
